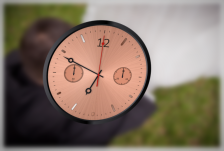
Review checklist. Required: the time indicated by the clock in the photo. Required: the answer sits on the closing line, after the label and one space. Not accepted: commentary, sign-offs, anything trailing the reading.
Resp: 6:49
